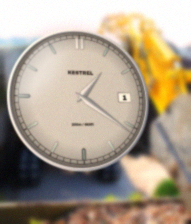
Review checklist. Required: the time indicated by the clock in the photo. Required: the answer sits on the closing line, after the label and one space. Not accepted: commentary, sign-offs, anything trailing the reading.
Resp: 1:21
